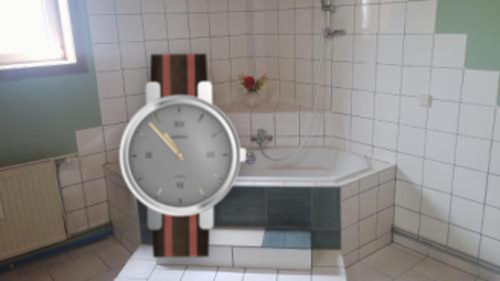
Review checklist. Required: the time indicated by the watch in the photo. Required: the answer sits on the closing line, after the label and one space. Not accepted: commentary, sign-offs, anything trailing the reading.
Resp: 10:53
